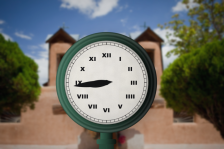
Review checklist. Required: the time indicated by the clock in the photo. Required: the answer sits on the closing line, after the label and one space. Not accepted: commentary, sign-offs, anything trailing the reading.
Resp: 8:44
